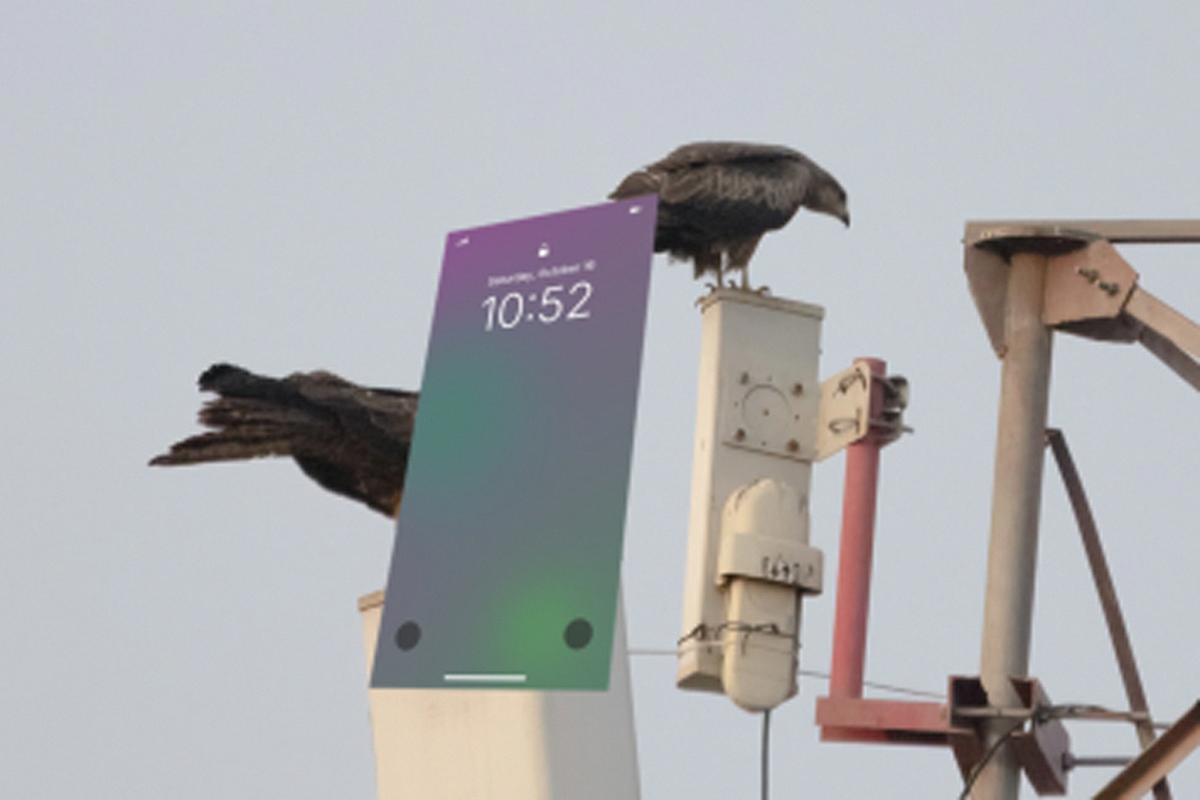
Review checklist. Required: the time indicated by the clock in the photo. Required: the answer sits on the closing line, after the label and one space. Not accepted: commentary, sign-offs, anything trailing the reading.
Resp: 10:52
